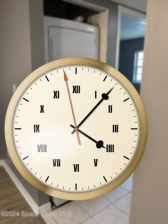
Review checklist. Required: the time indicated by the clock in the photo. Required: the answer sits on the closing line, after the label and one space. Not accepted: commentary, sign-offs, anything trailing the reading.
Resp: 4:06:58
